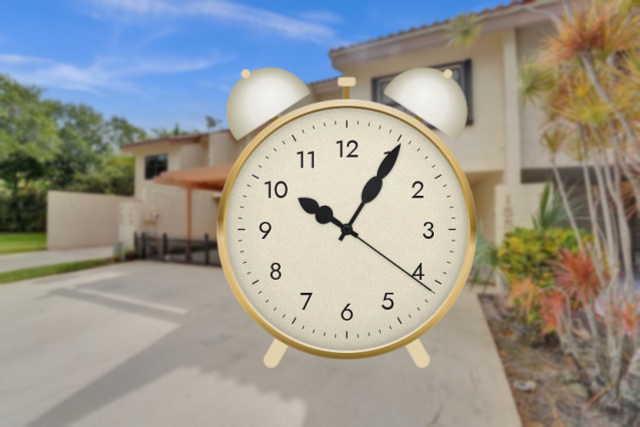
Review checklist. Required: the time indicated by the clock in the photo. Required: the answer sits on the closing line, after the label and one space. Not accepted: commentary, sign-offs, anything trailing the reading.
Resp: 10:05:21
